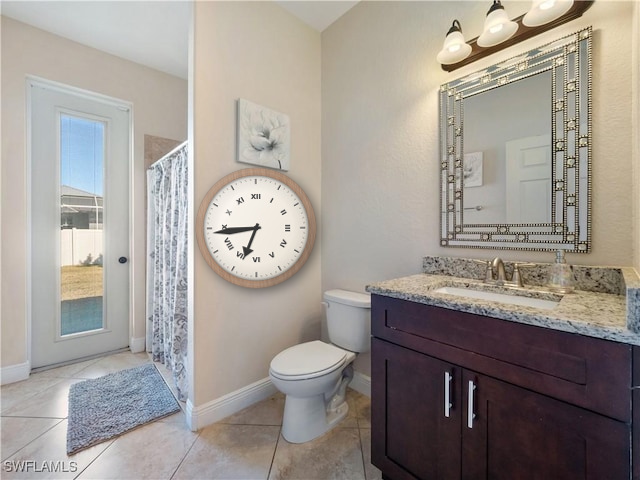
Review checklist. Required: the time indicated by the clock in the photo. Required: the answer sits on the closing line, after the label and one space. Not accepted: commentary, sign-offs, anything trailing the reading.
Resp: 6:44
